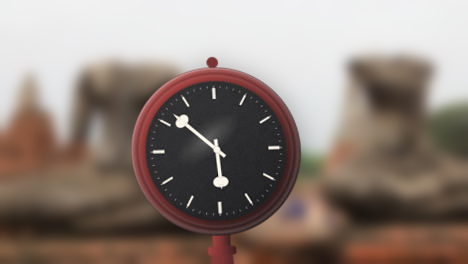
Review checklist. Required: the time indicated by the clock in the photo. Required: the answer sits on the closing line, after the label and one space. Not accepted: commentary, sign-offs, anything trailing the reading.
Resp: 5:52
